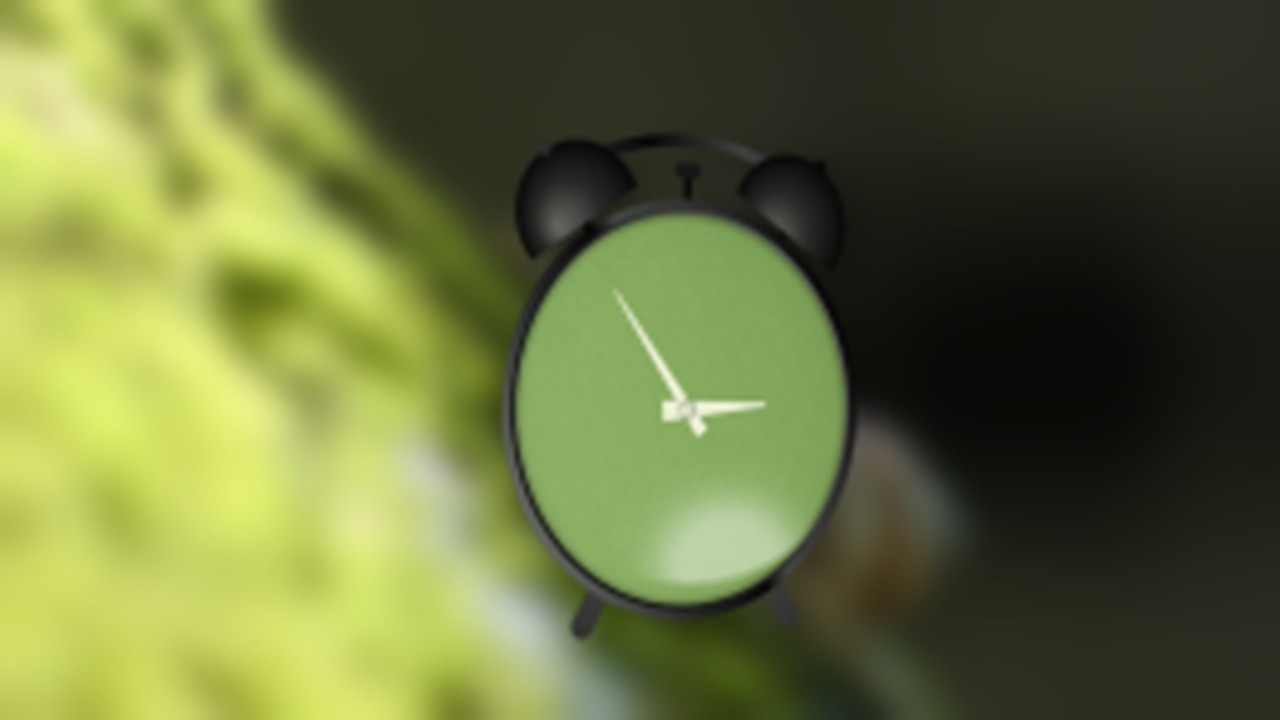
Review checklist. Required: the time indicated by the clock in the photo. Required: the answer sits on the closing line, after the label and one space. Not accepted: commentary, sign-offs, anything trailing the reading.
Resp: 2:54
